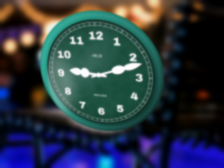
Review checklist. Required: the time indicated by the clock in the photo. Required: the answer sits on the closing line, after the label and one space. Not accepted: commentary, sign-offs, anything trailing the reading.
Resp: 9:12
